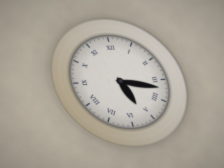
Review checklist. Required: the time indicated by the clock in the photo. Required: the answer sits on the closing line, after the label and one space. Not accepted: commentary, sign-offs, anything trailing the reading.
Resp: 5:17
